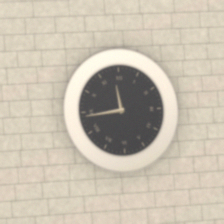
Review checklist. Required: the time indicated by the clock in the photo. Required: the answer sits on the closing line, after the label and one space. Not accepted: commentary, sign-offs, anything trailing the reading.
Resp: 11:44
